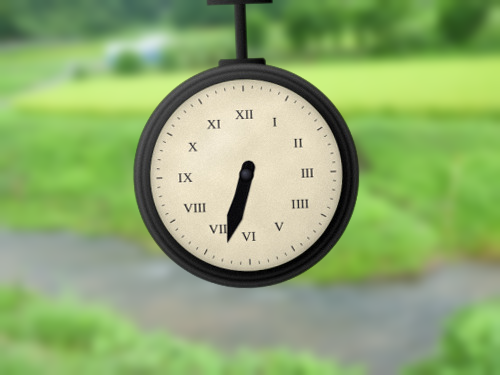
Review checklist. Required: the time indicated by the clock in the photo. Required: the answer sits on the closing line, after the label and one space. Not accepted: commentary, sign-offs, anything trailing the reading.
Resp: 6:33
